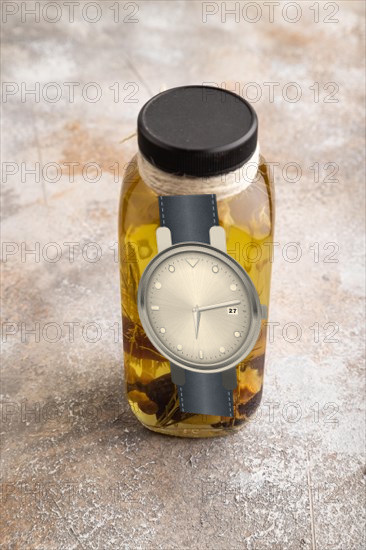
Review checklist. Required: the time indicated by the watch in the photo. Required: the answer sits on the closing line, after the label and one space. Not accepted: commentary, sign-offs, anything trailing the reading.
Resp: 6:13
